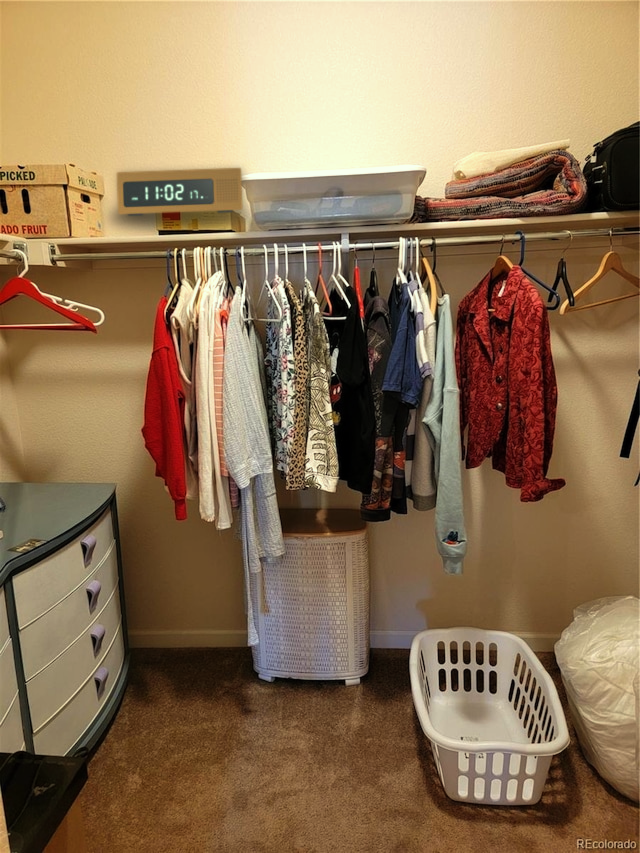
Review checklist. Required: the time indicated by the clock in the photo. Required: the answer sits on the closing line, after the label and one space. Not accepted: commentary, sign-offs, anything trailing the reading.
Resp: 11:02
